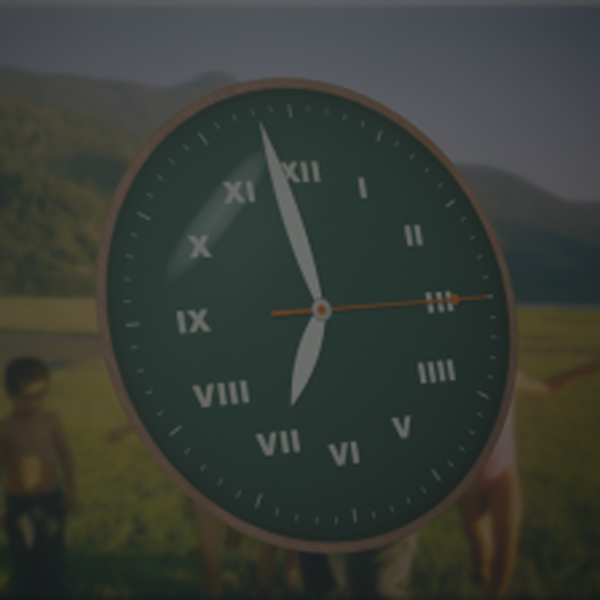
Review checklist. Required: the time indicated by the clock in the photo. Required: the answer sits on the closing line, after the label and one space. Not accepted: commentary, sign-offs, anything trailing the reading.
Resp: 6:58:15
